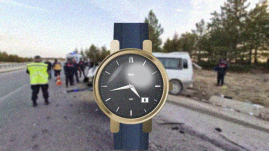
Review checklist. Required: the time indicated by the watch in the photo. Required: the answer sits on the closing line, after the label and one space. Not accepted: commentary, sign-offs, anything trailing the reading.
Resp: 4:43
